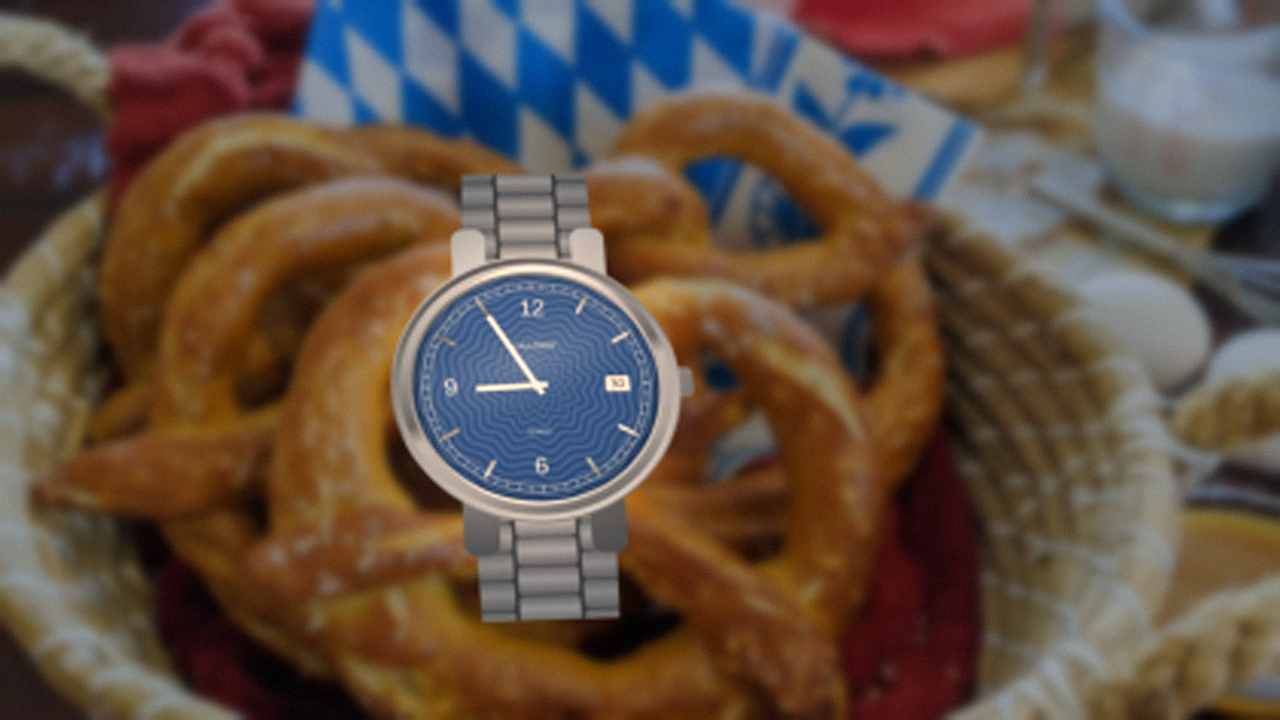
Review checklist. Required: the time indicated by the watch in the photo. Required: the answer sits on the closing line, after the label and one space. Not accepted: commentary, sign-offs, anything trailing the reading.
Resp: 8:55
